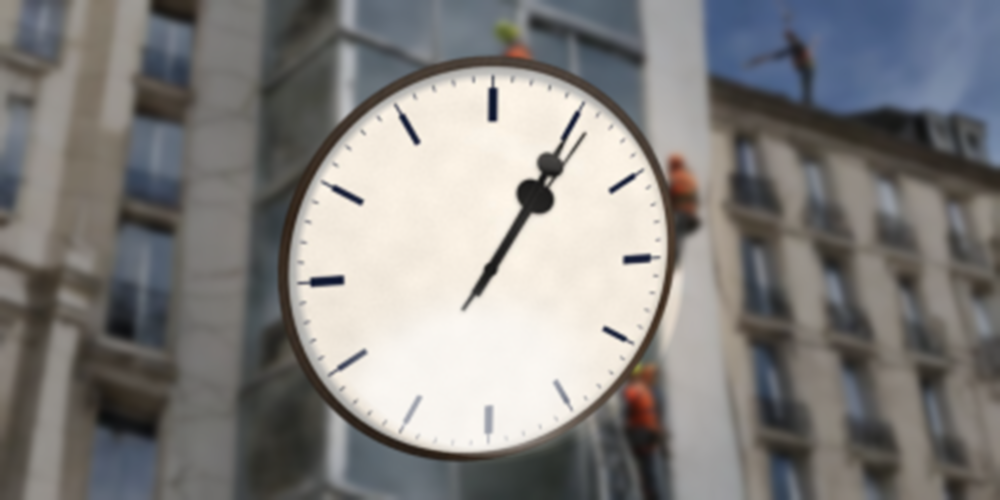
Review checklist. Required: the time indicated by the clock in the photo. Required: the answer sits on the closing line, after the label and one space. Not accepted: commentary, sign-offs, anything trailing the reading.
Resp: 1:05:06
